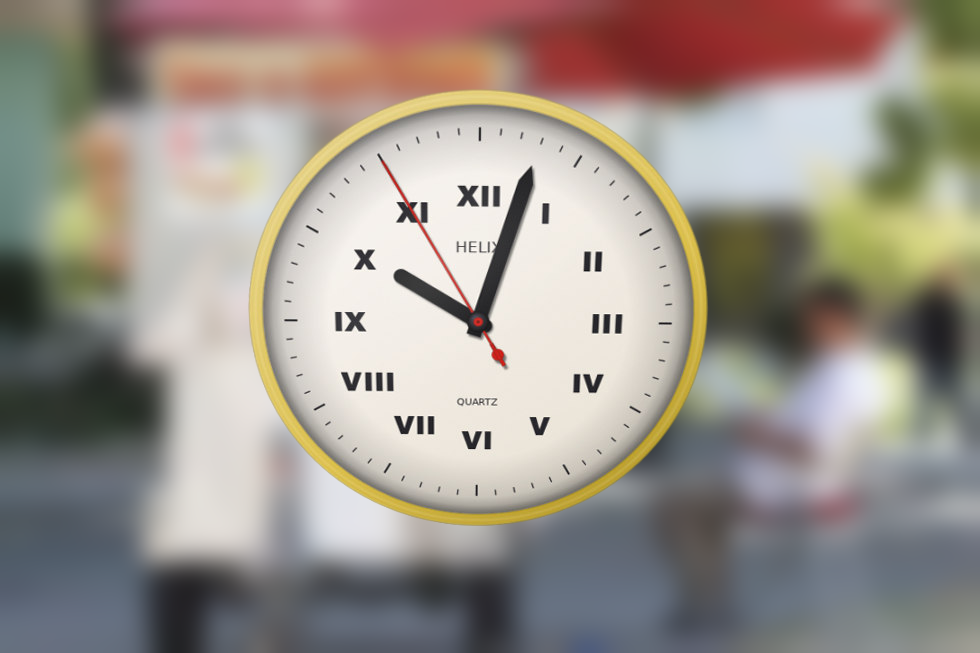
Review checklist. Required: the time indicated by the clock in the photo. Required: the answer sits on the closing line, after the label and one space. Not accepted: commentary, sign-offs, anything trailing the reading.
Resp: 10:02:55
